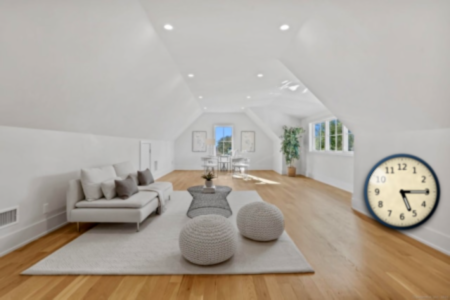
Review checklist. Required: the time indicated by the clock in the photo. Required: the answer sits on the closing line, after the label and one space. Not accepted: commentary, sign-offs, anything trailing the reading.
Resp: 5:15
